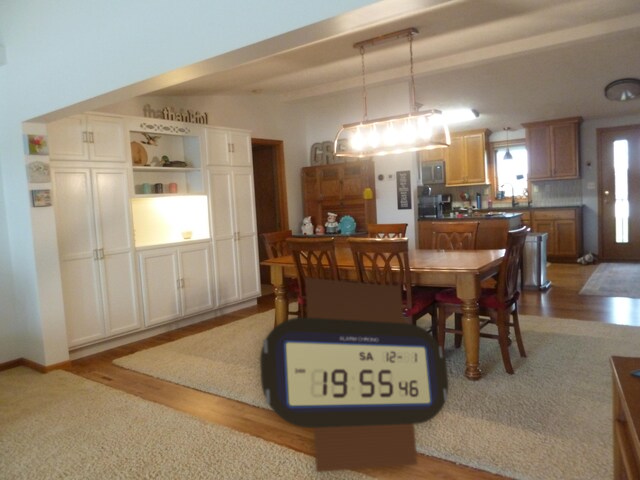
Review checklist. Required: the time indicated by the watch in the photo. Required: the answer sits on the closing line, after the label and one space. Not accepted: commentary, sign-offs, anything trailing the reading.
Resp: 19:55:46
